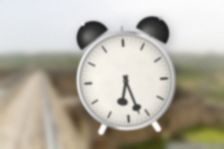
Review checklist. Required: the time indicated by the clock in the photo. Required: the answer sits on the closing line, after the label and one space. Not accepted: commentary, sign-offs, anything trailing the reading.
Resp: 6:27
